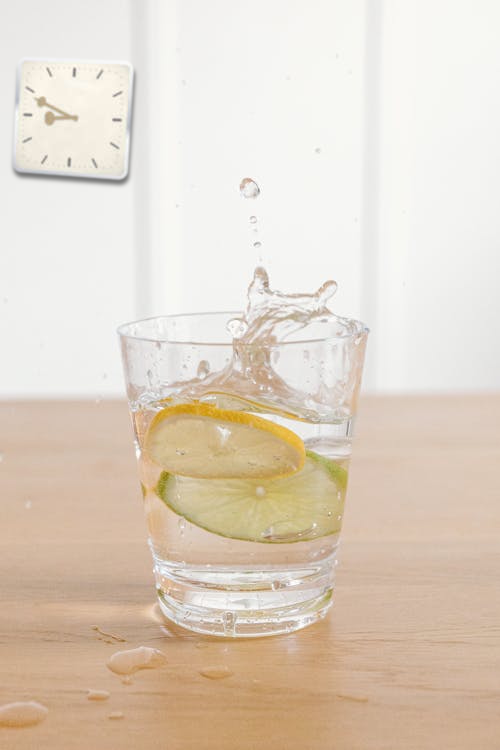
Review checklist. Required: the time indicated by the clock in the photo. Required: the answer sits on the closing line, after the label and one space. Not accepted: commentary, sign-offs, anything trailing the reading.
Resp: 8:49
